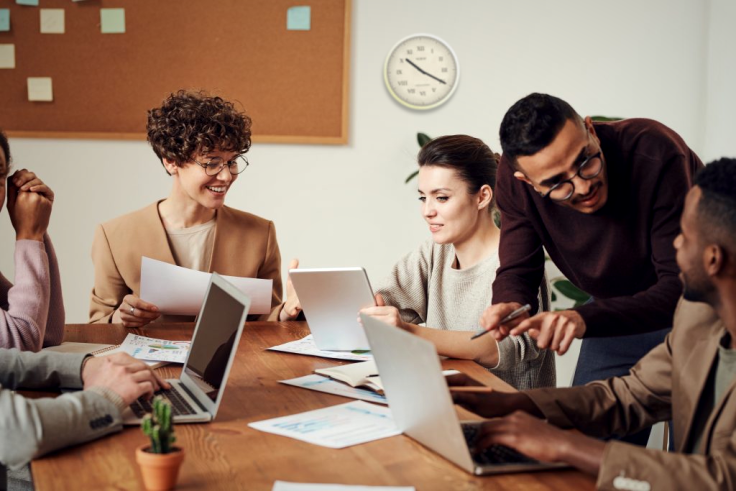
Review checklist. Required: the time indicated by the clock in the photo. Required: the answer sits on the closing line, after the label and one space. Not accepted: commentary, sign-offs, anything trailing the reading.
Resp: 10:20
